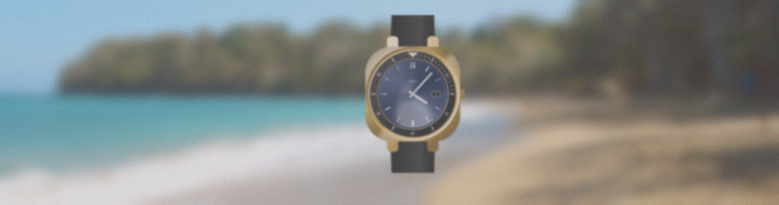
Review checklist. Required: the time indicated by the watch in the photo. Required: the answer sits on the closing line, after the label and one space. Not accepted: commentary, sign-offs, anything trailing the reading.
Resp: 4:07
